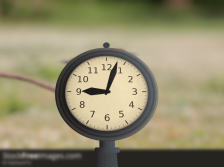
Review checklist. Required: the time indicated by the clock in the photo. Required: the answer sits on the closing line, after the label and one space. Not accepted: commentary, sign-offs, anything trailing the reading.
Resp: 9:03
